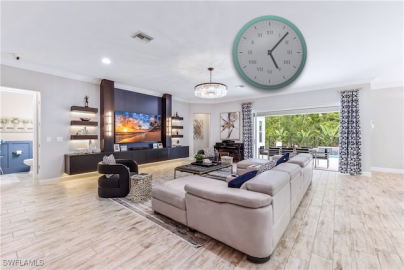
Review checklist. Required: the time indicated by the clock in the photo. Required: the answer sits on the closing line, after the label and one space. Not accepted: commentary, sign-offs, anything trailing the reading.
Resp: 5:07
